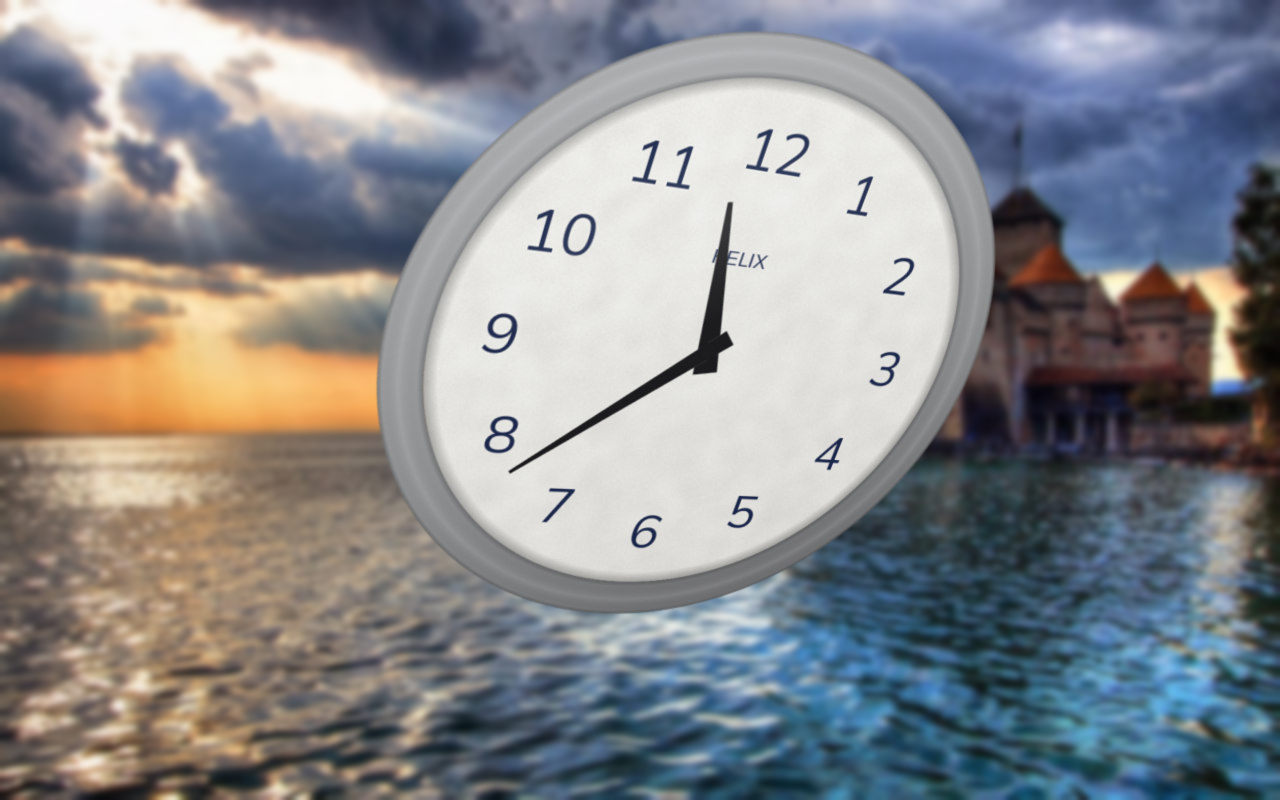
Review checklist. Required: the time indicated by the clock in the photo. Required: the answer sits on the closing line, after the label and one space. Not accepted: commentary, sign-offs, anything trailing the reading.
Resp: 11:38
